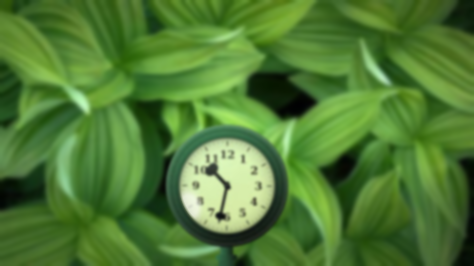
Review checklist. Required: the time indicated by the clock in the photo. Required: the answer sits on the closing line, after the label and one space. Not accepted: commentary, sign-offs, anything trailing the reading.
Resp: 10:32
